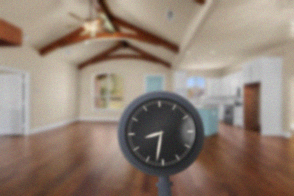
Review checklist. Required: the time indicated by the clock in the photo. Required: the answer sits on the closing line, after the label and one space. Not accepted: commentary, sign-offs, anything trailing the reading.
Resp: 8:32
